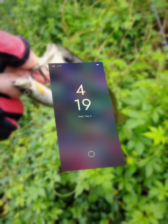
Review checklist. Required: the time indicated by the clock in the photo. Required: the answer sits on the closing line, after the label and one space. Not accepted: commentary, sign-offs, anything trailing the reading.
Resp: 4:19
